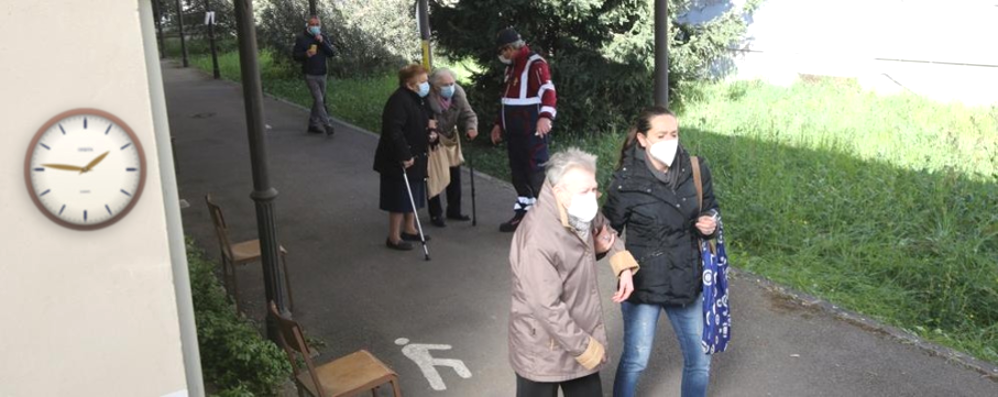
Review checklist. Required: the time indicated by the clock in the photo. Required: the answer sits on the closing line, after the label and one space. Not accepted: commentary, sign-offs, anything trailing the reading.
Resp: 1:46
